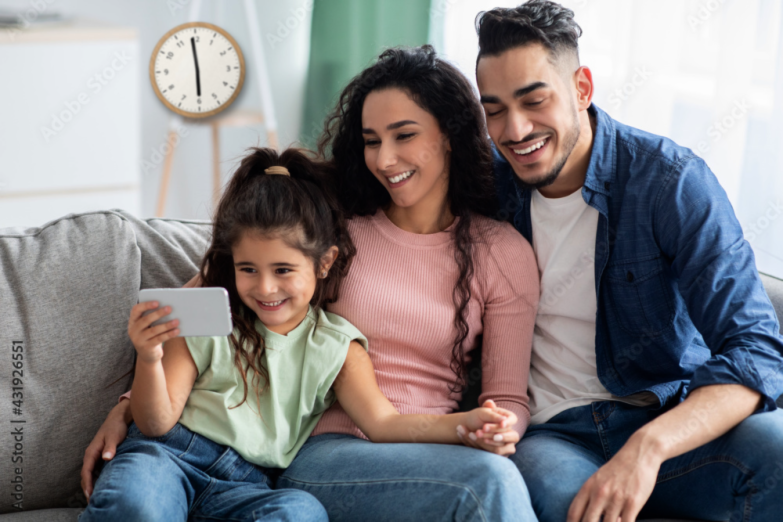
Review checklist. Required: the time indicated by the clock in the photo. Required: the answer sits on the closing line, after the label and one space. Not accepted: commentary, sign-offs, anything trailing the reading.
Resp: 5:59
